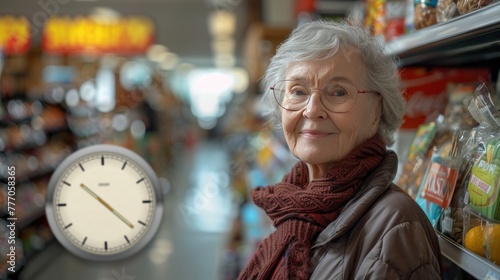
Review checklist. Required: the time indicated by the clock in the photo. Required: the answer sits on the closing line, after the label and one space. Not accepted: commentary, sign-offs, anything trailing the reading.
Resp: 10:22
